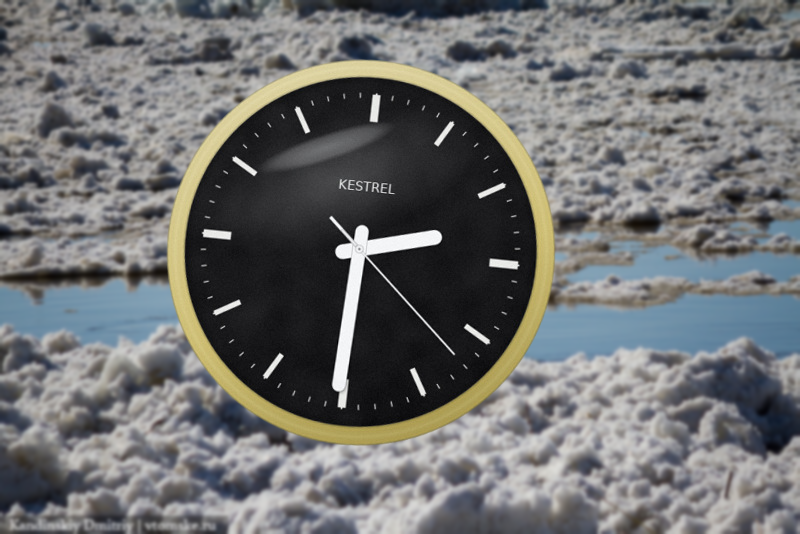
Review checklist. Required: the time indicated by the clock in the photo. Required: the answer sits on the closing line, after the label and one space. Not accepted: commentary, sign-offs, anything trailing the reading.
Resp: 2:30:22
